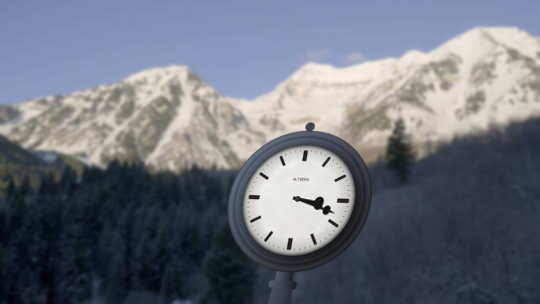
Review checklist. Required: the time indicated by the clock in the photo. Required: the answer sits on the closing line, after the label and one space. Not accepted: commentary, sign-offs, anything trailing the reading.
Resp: 3:18
